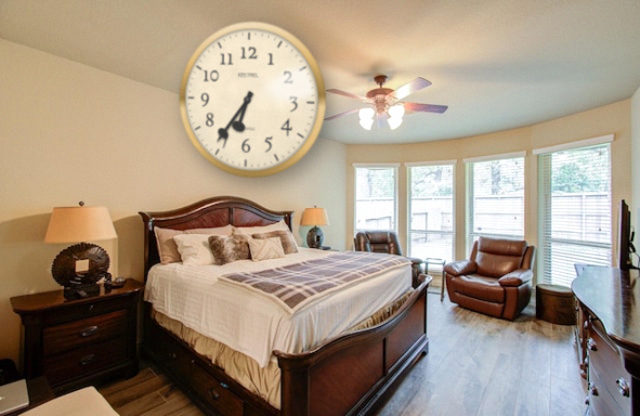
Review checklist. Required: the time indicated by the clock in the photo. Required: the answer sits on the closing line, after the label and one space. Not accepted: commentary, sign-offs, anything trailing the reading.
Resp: 6:36
